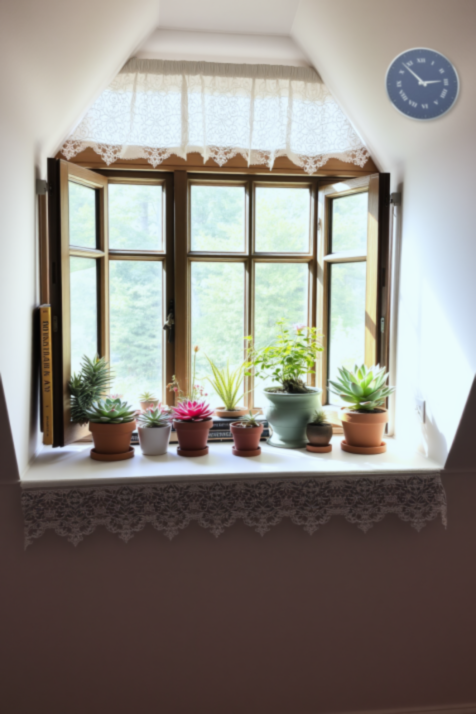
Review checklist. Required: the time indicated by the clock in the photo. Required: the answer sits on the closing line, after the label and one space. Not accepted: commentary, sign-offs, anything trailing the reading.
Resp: 2:53
